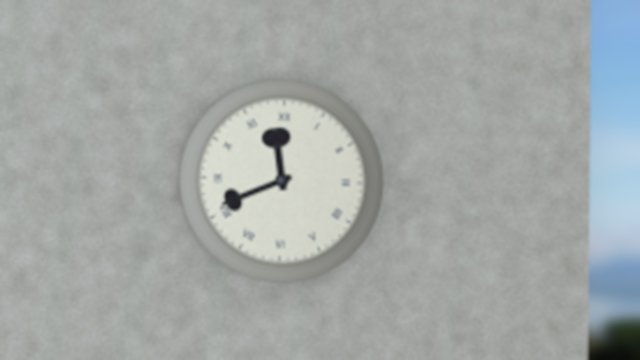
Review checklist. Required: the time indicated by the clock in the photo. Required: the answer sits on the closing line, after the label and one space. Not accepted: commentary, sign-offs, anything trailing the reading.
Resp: 11:41
